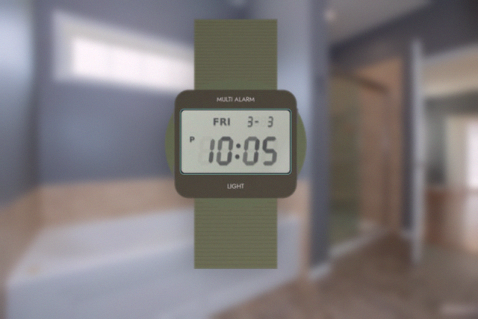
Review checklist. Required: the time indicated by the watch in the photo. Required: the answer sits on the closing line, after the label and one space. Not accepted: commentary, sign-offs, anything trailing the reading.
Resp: 10:05
